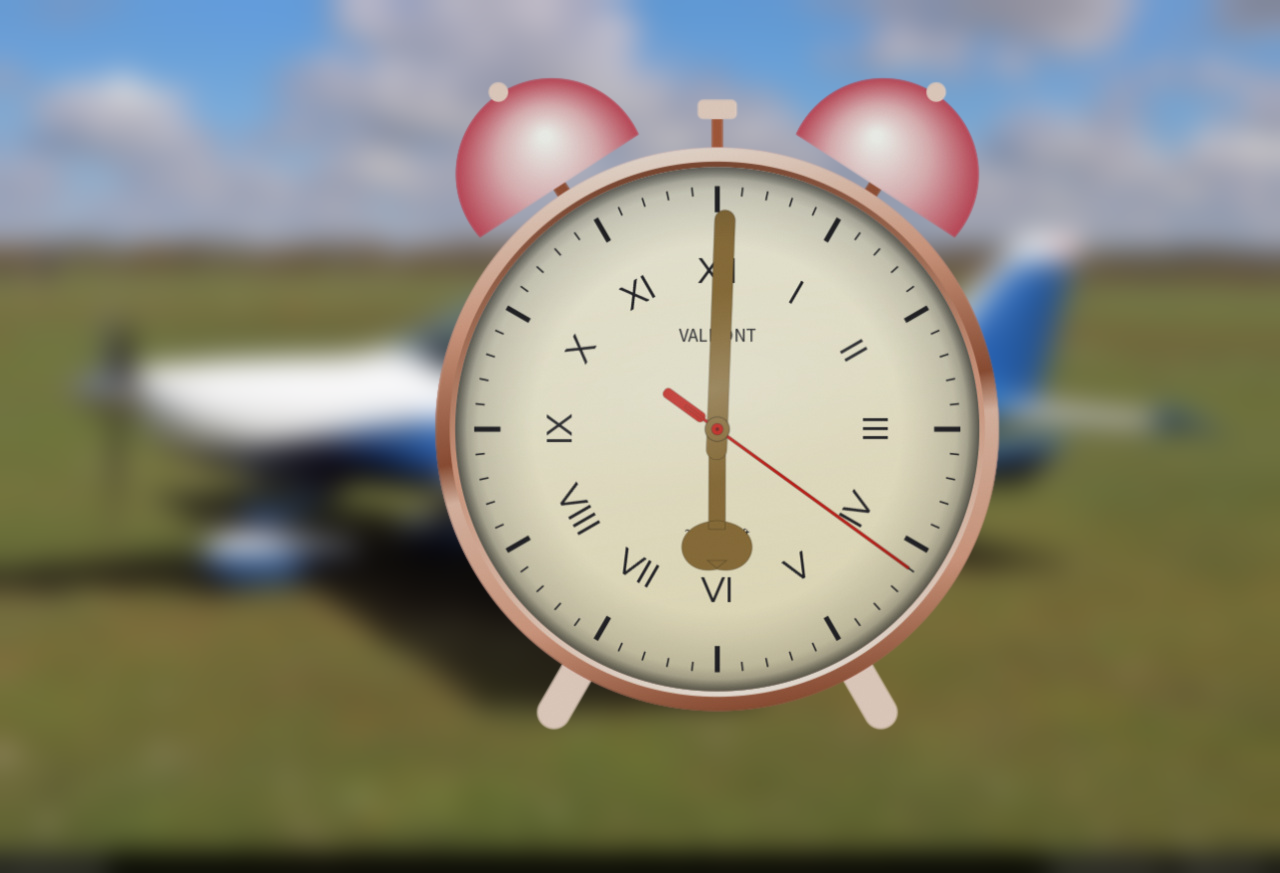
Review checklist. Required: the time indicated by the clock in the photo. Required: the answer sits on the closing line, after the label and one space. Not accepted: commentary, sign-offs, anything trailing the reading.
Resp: 6:00:21
